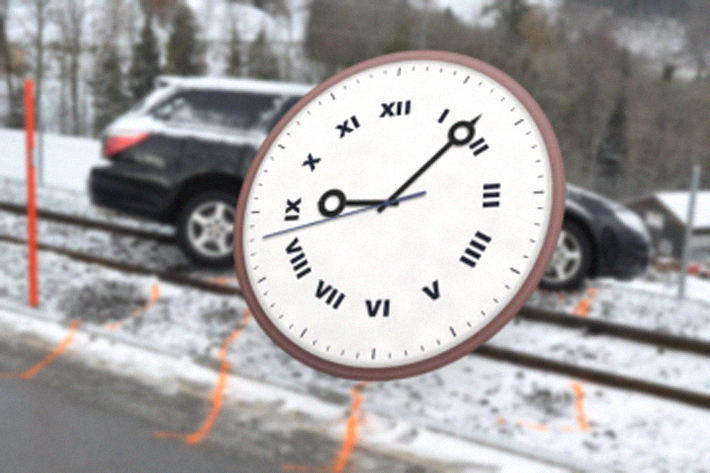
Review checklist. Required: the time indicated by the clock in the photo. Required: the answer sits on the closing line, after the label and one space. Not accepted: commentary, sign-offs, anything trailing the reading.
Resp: 9:07:43
